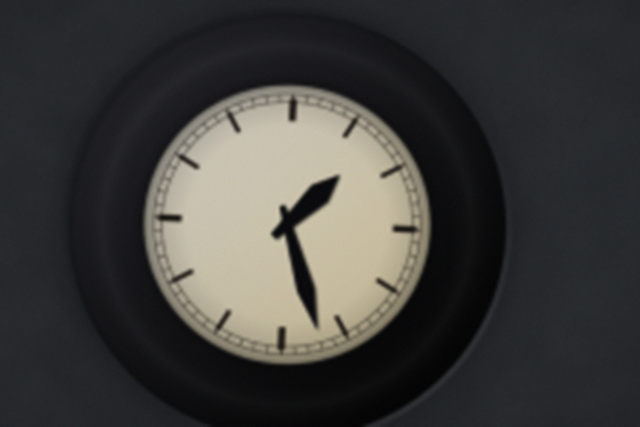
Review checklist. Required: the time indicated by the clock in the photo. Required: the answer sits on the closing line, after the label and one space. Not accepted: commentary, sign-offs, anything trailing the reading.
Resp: 1:27
